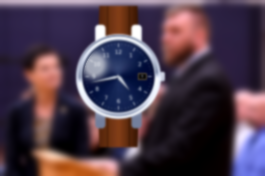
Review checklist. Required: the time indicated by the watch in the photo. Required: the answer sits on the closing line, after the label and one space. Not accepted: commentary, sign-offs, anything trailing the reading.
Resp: 4:43
